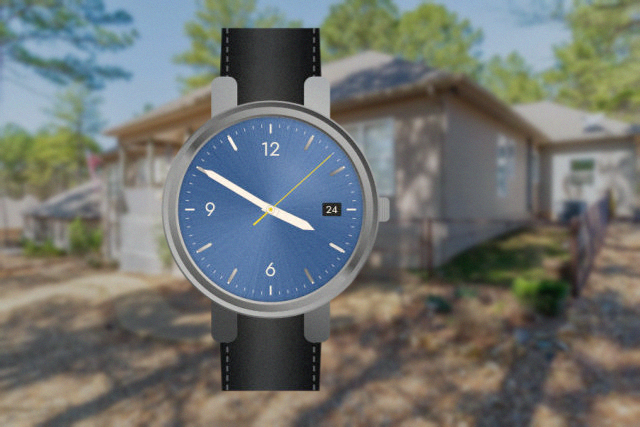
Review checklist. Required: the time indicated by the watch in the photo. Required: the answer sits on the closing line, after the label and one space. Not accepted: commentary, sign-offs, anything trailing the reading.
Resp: 3:50:08
